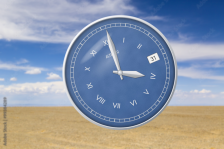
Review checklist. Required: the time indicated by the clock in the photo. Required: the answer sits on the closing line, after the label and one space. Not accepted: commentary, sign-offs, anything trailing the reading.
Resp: 4:01
